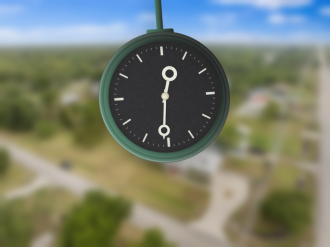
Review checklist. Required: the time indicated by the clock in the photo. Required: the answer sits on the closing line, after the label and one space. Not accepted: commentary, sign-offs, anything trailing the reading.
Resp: 12:31
